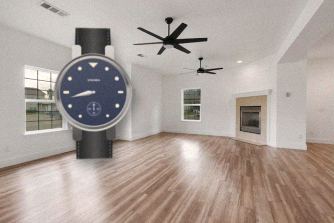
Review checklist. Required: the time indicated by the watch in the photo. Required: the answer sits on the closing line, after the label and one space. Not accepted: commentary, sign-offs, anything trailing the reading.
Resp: 8:43
